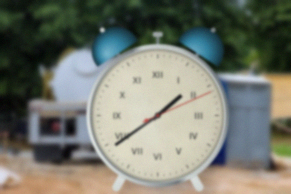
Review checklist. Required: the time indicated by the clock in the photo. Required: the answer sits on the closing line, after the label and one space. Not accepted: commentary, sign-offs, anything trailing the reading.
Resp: 1:39:11
